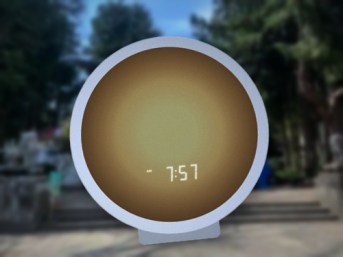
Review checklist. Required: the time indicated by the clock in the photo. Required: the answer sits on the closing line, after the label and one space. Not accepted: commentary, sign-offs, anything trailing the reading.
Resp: 7:57
